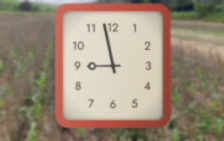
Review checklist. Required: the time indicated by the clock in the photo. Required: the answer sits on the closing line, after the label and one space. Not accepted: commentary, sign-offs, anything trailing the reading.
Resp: 8:58
